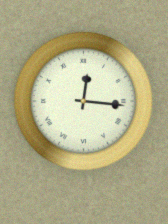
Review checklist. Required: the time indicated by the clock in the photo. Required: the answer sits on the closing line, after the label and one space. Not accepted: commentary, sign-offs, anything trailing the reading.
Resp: 12:16
